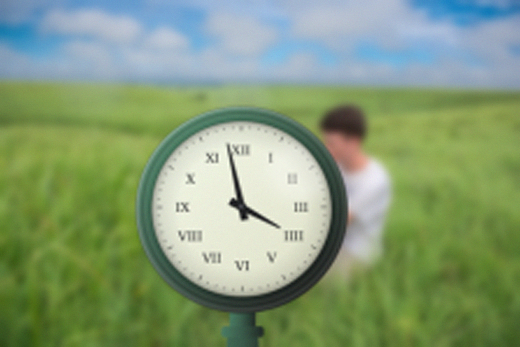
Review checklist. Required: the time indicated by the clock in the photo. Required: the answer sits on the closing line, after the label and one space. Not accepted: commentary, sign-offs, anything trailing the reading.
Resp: 3:58
